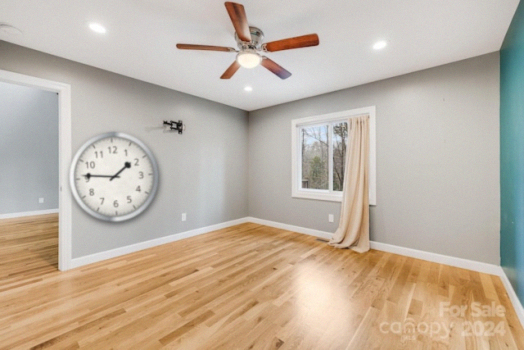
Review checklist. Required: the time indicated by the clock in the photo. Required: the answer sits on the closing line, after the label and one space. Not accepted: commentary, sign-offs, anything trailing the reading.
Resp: 1:46
